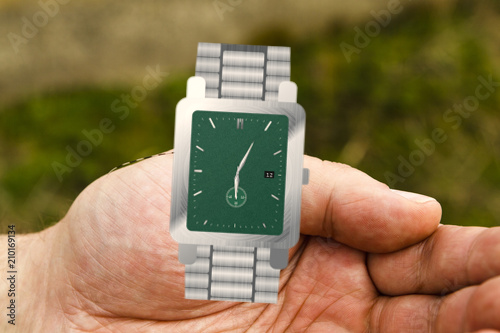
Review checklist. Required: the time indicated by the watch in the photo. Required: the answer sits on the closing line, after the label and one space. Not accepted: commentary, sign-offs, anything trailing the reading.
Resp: 6:04
